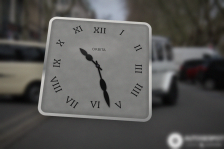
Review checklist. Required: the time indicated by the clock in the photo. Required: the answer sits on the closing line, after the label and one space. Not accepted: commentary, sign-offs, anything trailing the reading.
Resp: 10:27
